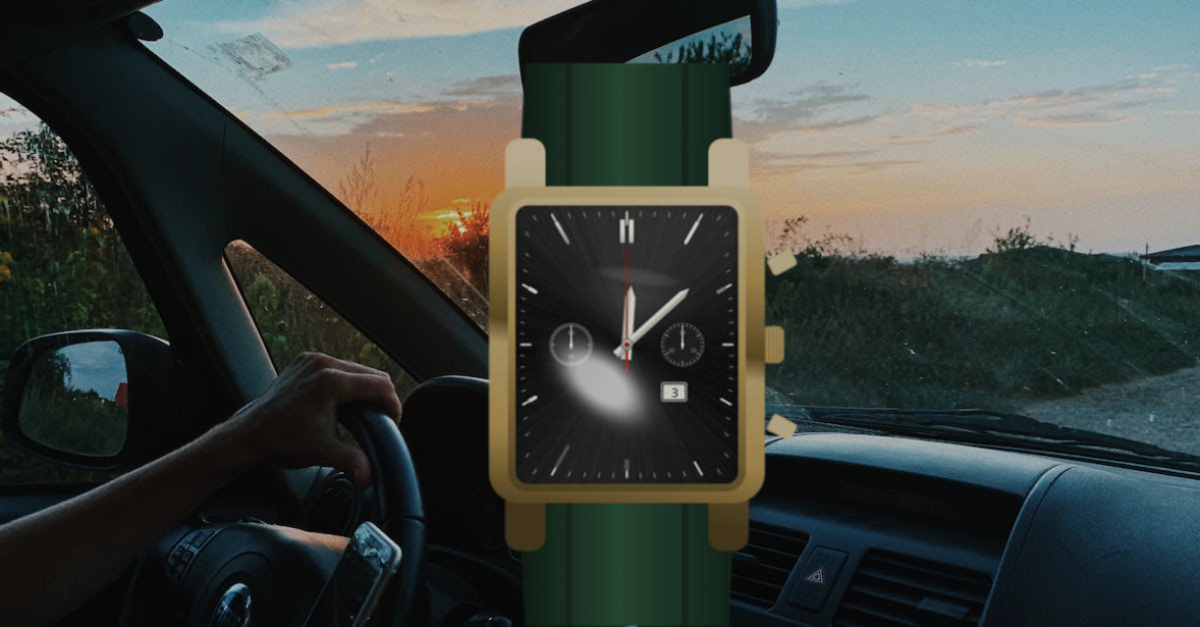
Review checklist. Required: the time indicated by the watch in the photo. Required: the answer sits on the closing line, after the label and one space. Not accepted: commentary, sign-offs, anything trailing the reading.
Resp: 12:08
